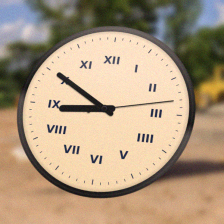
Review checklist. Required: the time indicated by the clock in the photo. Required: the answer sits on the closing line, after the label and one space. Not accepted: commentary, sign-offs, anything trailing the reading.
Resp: 8:50:13
